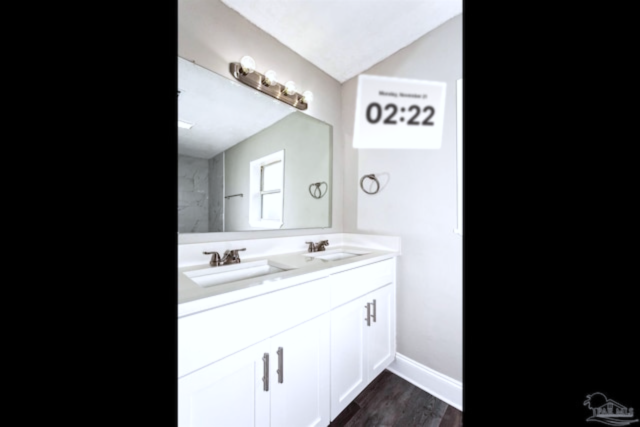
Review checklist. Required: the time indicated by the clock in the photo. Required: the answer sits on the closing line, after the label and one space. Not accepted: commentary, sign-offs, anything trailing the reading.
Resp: 2:22
